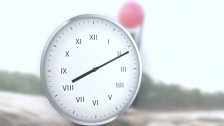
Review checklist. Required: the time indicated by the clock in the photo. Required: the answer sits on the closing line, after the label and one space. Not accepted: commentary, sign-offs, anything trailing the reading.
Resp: 8:11
